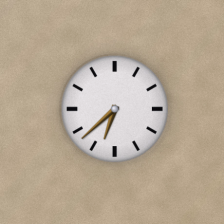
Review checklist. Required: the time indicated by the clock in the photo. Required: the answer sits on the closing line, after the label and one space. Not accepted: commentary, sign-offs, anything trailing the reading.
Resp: 6:38
